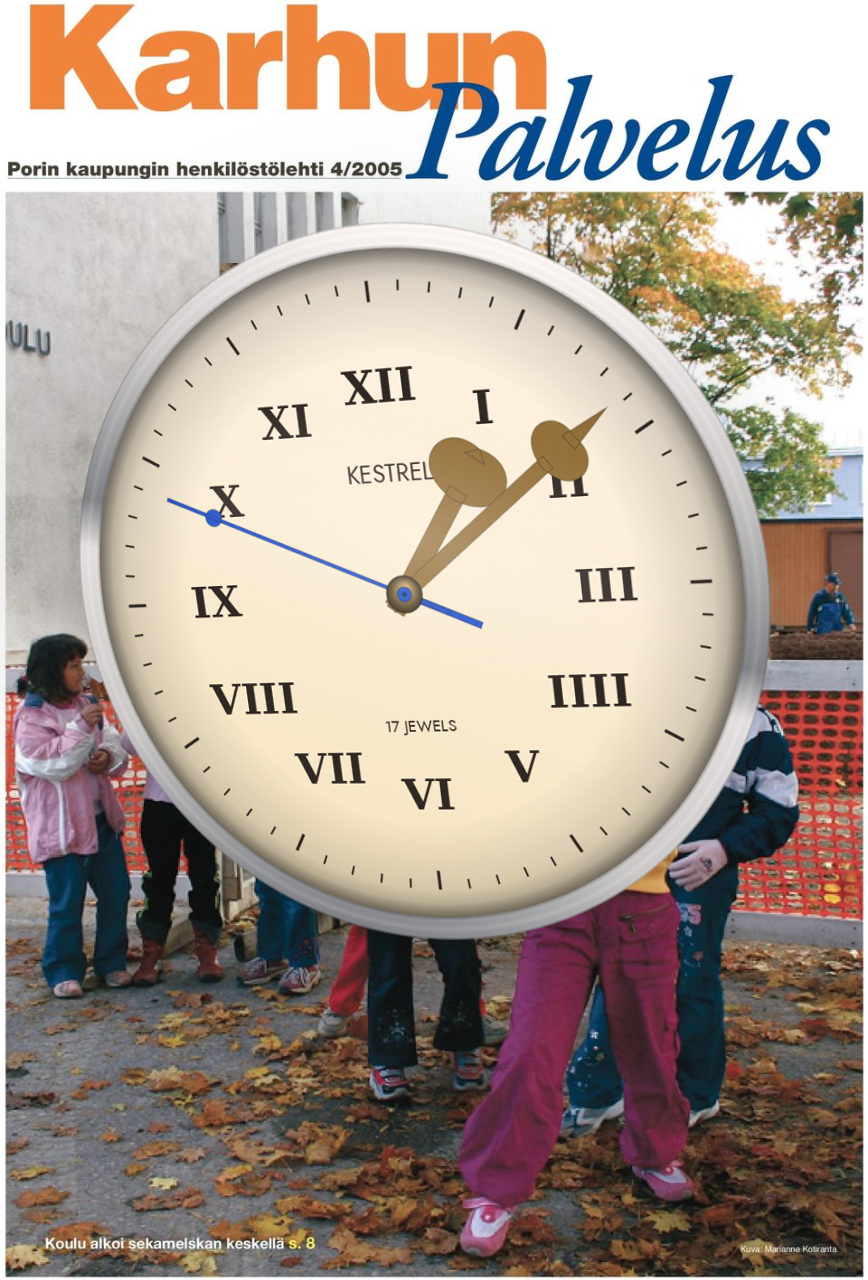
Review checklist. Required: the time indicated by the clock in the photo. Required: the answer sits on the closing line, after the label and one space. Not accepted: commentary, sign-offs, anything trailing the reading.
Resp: 1:08:49
